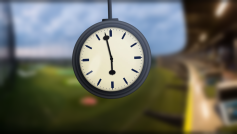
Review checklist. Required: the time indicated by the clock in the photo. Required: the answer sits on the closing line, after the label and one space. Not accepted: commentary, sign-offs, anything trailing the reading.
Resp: 5:58
